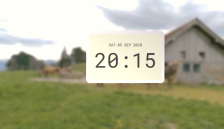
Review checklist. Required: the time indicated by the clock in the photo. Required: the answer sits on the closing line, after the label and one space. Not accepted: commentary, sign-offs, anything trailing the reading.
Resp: 20:15
